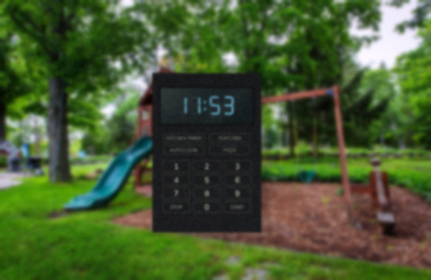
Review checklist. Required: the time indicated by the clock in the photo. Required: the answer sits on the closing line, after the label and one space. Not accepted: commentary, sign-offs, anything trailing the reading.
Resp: 11:53
